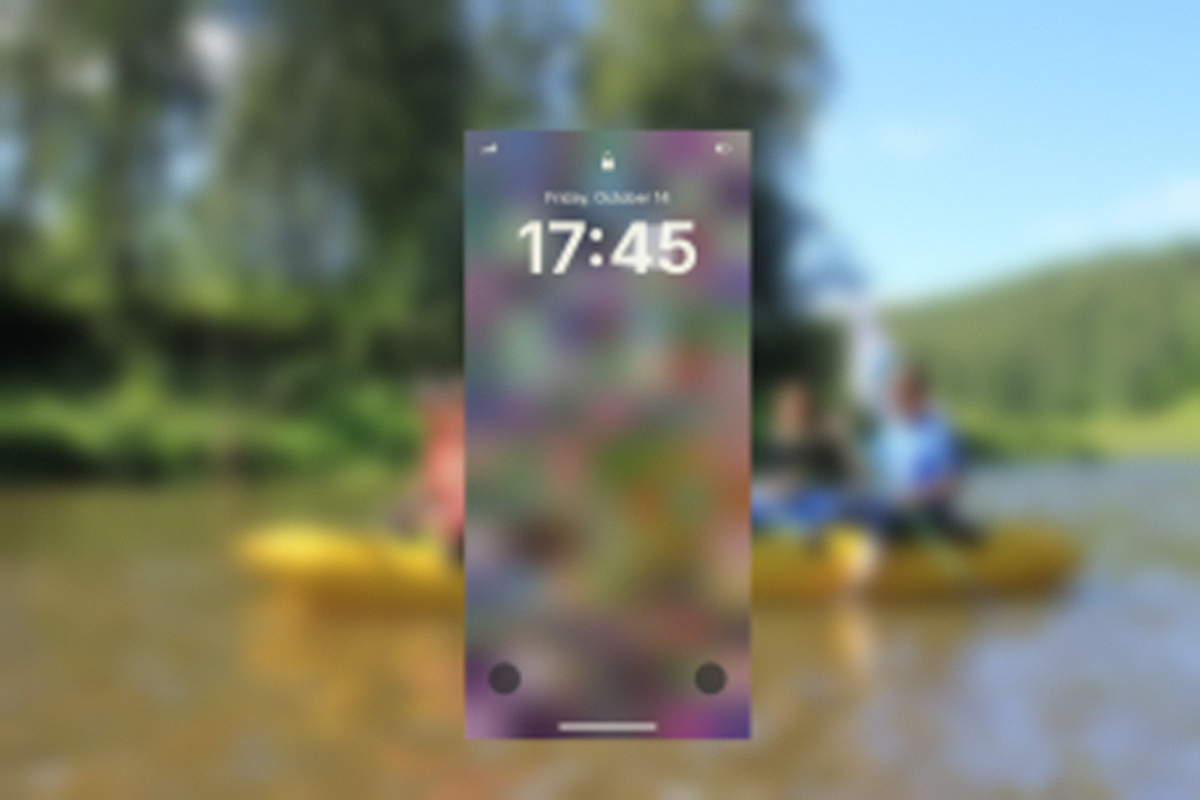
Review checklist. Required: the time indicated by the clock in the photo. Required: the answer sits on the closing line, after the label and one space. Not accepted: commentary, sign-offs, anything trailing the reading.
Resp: 17:45
